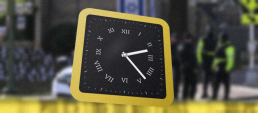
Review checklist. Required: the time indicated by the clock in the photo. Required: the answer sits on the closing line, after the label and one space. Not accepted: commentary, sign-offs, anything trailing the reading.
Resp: 2:23
